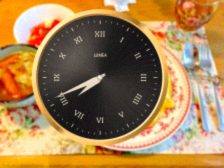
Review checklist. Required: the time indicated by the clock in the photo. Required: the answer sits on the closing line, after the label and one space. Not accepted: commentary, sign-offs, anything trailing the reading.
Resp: 7:41
